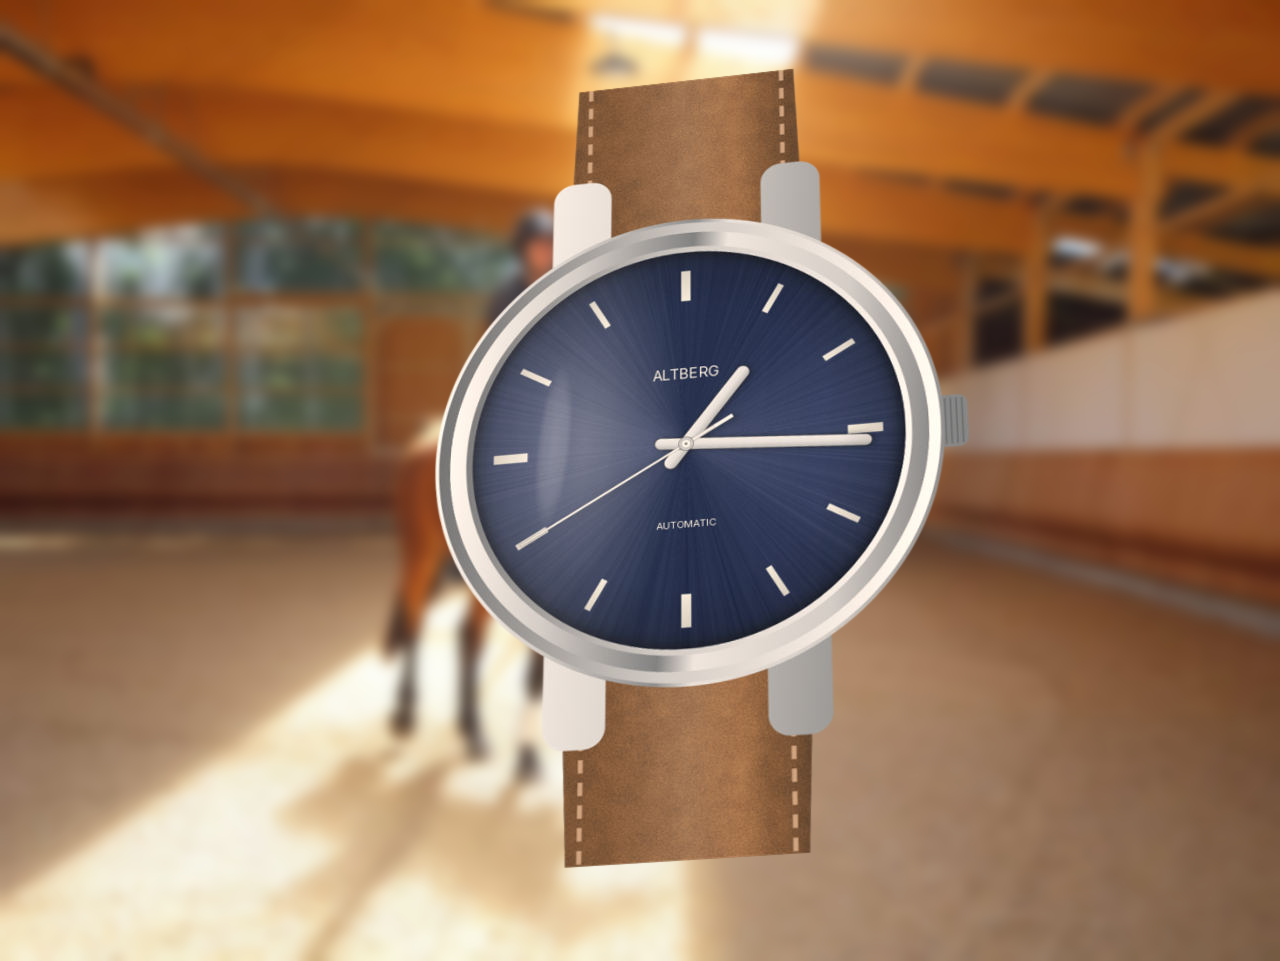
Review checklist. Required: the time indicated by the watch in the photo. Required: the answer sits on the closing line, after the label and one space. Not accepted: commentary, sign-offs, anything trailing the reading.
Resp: 1:15:40
